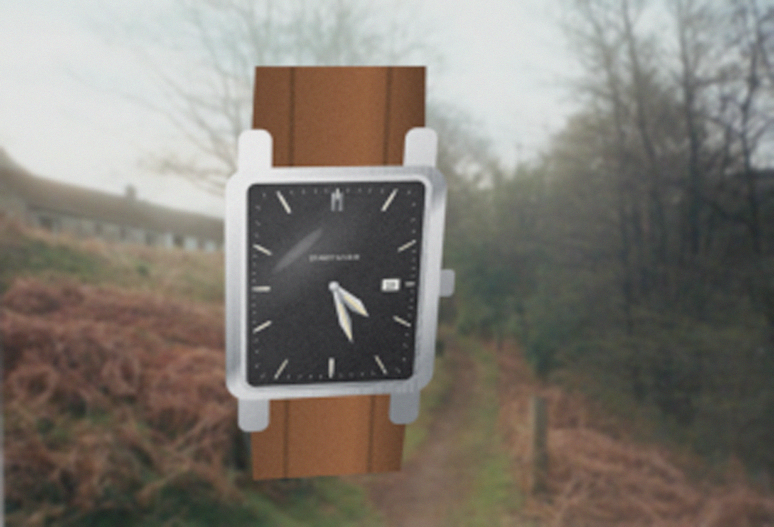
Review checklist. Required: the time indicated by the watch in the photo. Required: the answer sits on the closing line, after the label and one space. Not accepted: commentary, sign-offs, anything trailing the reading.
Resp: 4:27
